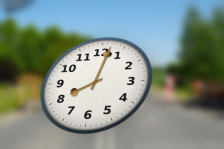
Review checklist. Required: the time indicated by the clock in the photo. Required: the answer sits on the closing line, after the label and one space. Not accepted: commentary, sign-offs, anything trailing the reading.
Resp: 8:02
